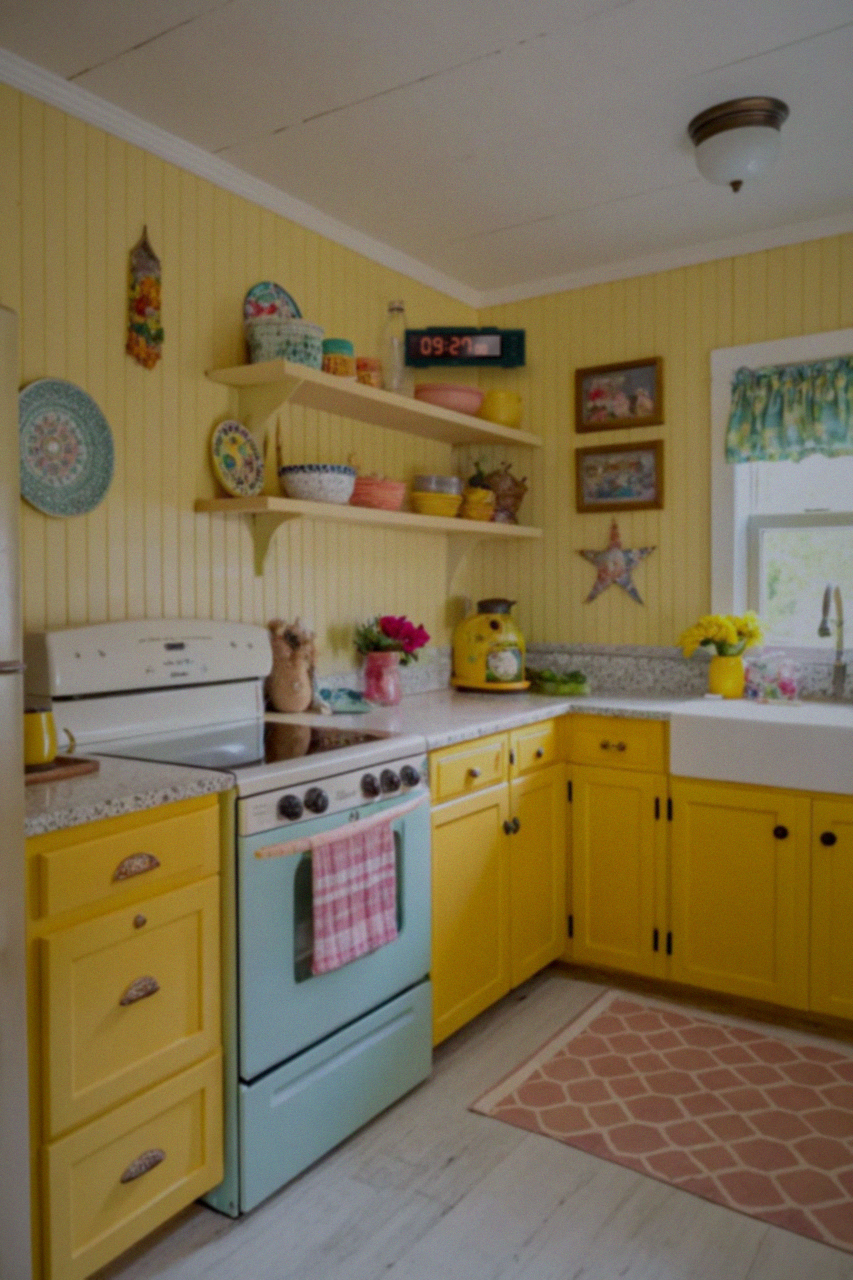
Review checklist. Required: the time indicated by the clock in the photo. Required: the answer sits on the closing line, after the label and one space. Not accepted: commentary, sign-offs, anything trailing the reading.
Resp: 9:27
